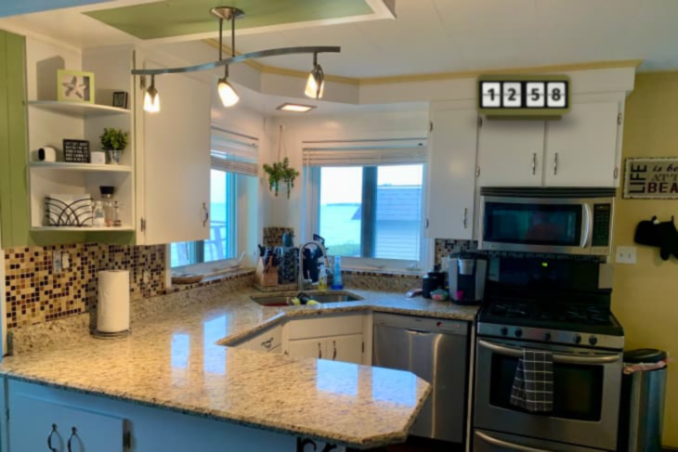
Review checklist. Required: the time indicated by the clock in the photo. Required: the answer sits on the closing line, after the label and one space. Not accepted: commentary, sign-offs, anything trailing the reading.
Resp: 12:58
